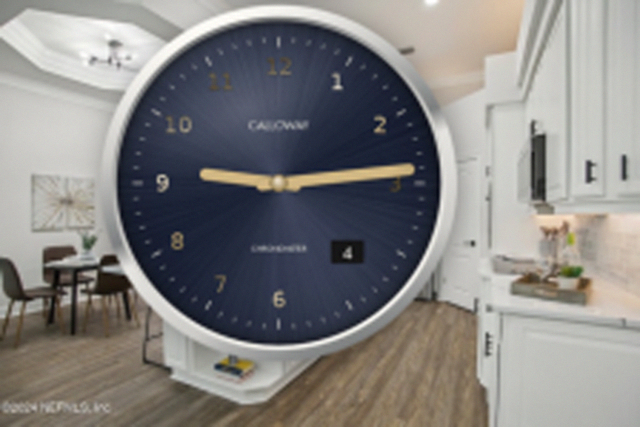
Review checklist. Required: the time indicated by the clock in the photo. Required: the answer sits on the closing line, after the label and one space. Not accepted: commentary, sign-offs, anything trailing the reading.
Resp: 9:14
